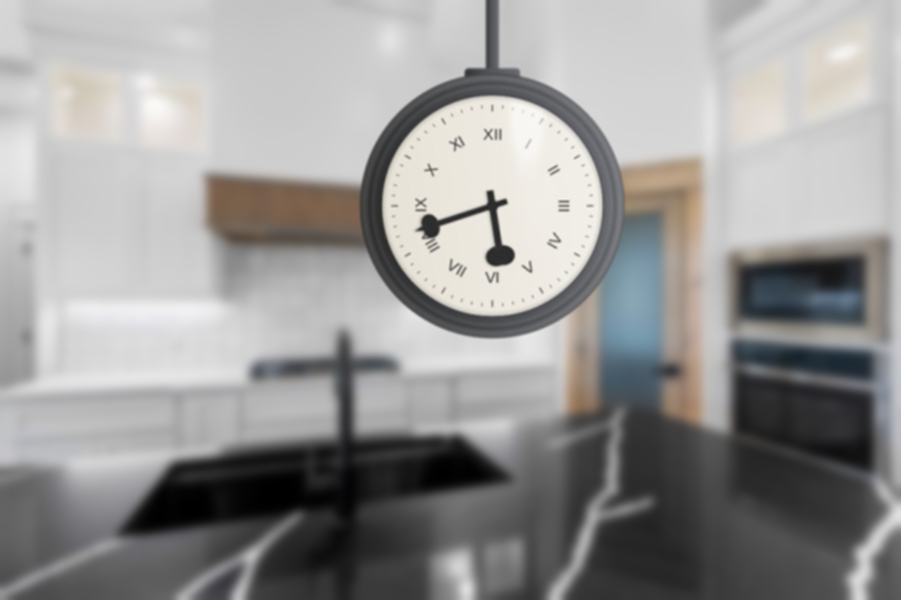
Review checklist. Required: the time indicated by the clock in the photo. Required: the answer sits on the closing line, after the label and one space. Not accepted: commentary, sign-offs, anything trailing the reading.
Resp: 5:42
